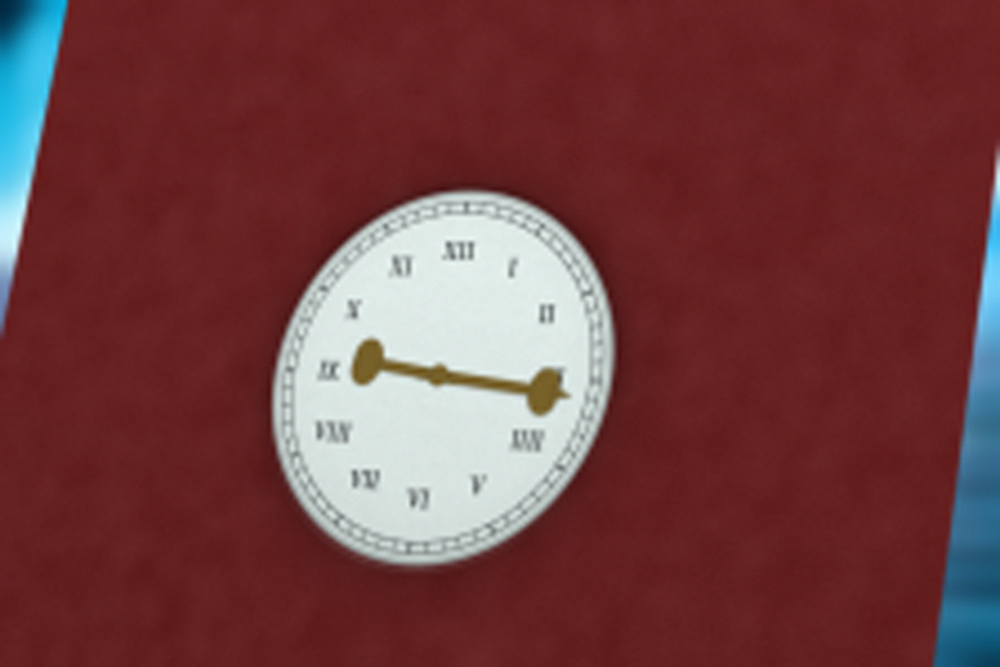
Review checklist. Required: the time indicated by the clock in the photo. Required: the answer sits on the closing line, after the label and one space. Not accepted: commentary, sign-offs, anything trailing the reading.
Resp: 9:16
